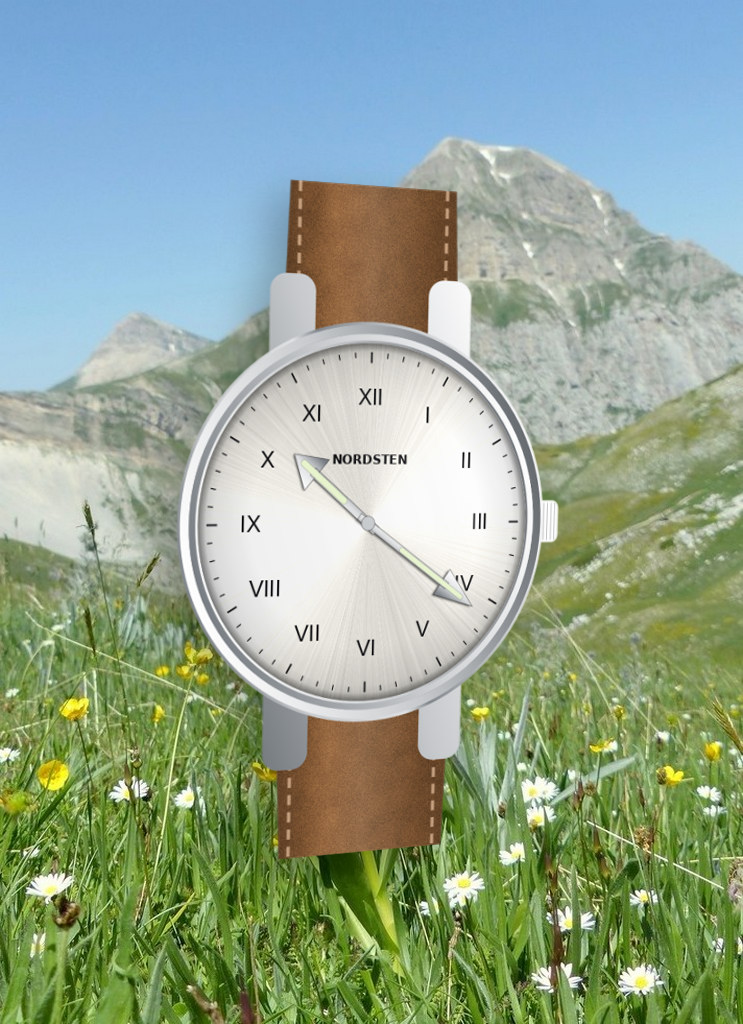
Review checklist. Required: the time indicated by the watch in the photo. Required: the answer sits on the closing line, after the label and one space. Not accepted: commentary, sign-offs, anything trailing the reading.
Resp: 10:21
